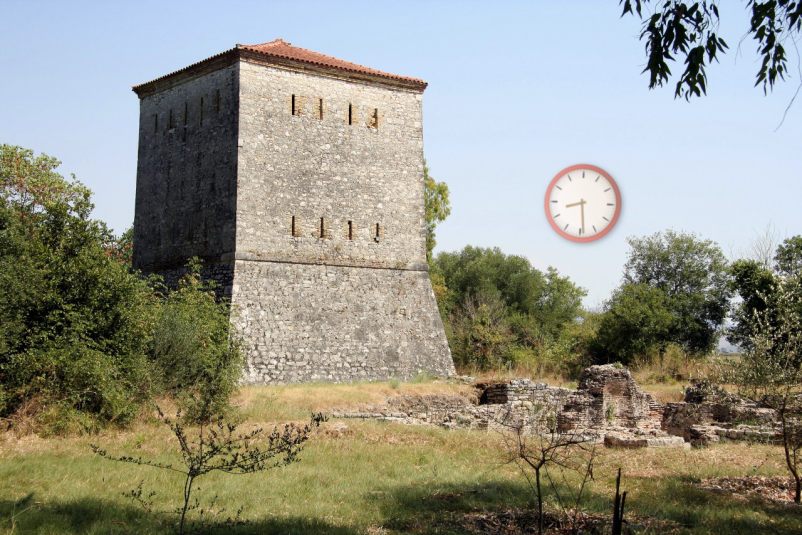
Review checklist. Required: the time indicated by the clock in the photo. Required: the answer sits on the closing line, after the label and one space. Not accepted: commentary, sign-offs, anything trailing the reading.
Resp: 8:29
